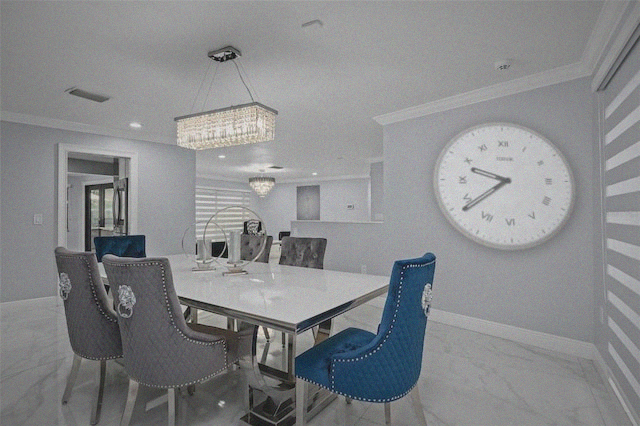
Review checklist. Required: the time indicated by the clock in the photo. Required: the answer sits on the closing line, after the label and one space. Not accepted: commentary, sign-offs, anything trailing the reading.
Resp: 9:39
